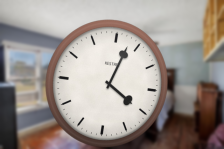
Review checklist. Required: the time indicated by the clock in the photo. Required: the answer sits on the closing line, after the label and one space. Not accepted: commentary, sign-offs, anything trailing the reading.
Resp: 4:03
